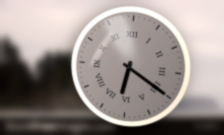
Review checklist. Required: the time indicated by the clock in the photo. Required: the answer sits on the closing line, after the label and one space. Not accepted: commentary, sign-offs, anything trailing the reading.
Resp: 6:20
